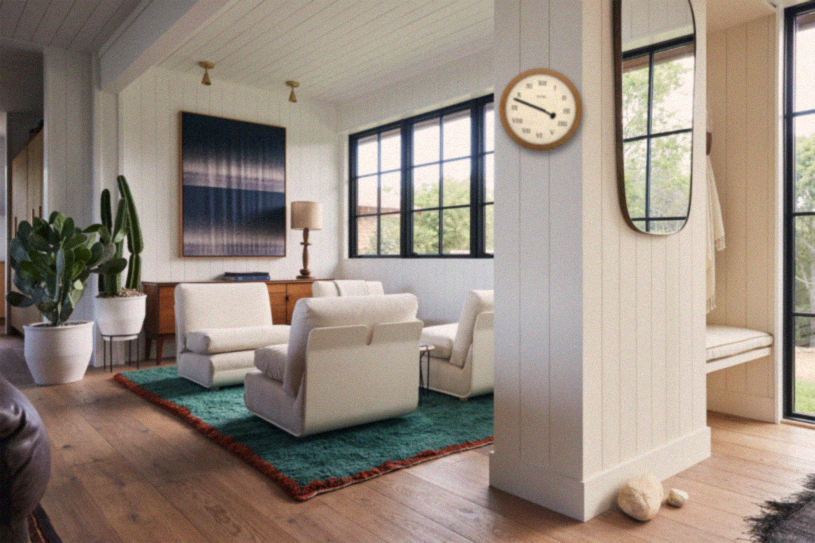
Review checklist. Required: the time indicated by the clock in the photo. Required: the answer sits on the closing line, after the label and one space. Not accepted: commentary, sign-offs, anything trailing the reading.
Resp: 3:48
